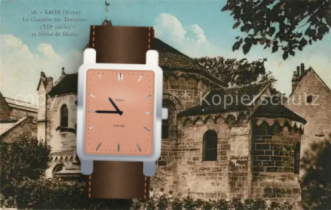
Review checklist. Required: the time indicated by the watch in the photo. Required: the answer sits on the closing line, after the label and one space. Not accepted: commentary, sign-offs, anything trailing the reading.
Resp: 10:45
